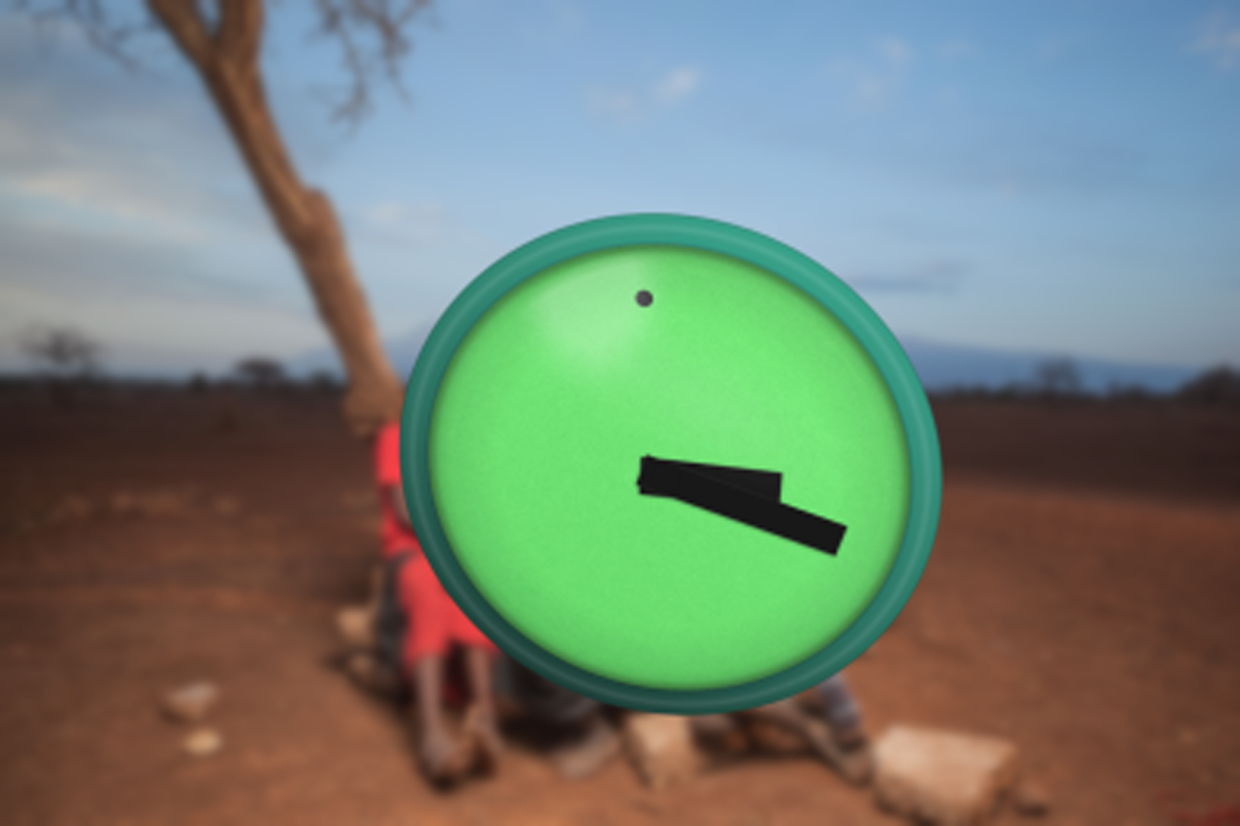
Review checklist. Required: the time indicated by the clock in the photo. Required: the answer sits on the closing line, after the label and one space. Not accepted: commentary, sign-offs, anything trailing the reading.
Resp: 3:19
